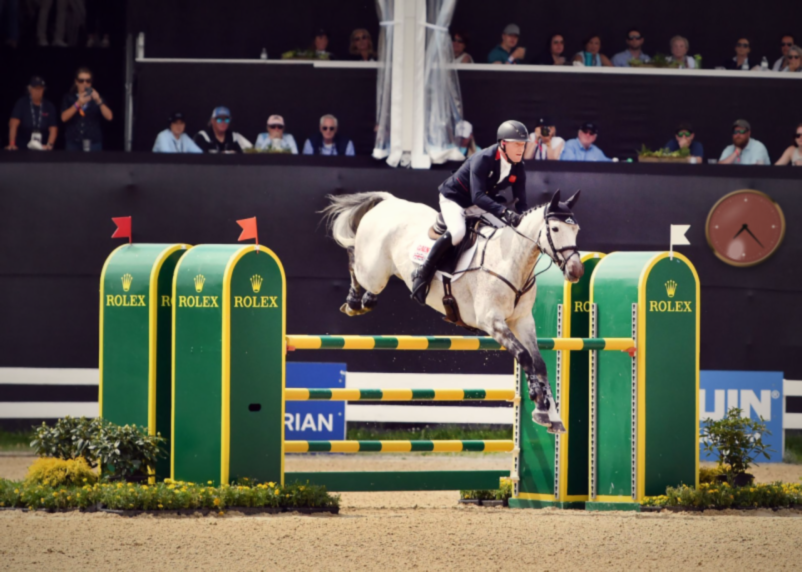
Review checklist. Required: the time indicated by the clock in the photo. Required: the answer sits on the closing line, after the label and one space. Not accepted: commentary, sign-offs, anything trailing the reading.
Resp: 7:23
